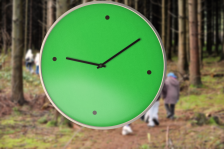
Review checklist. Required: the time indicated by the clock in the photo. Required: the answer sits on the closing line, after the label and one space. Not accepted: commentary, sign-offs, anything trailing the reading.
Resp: 9:08
